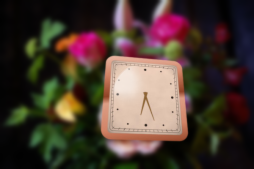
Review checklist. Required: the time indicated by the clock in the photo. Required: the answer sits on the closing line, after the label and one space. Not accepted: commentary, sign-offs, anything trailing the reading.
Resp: 6:27
